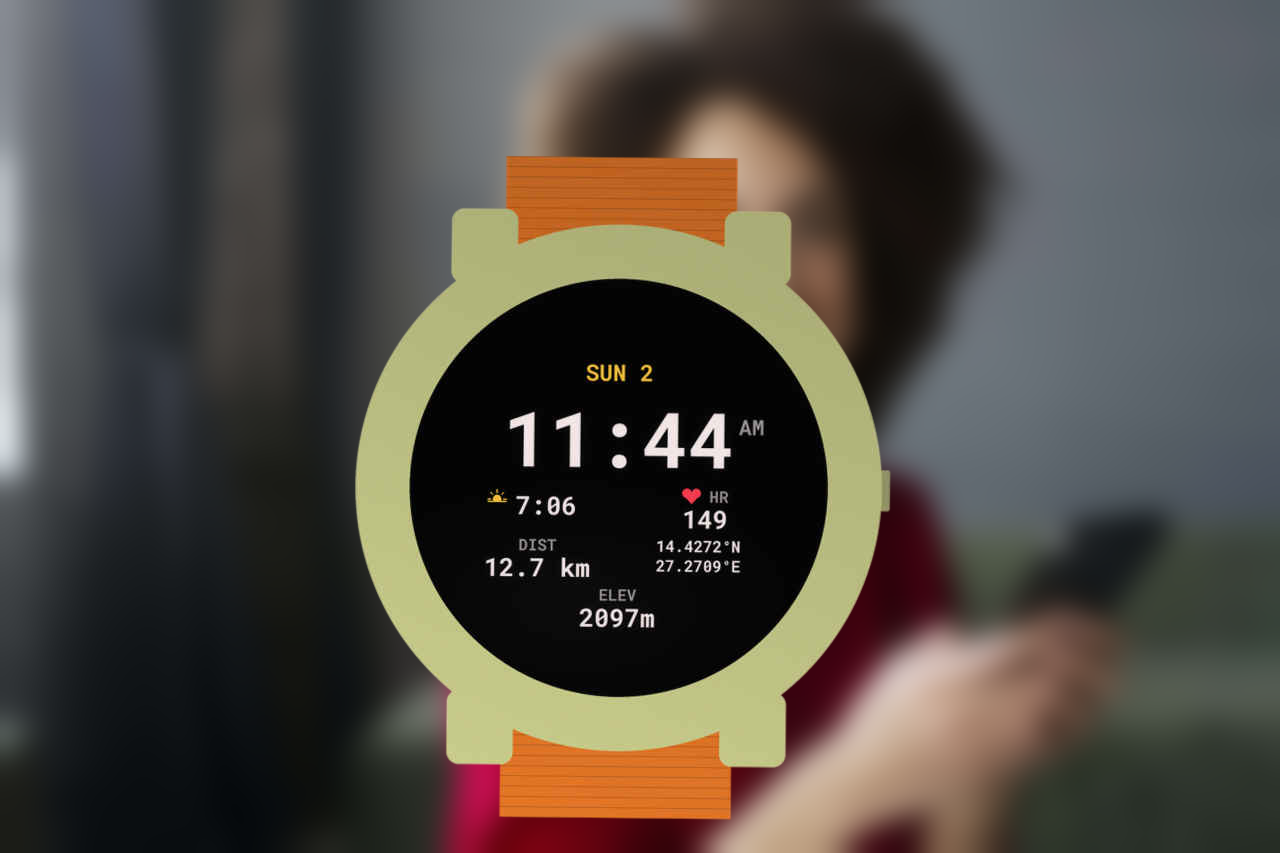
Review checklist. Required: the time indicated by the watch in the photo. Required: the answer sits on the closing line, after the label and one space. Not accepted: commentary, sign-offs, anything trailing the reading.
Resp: 11:44
